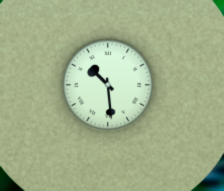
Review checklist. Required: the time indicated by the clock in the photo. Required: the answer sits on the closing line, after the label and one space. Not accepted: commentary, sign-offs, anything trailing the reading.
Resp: 10:29
